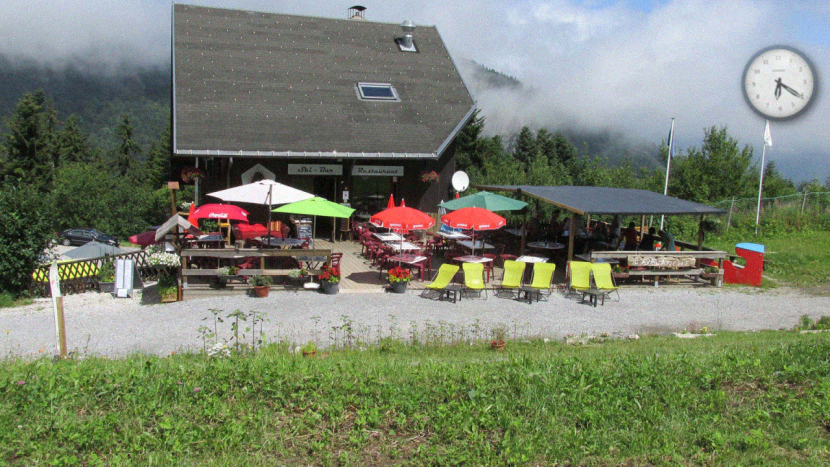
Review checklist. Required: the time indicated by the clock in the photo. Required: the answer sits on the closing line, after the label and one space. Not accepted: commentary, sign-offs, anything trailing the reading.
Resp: 6:21
